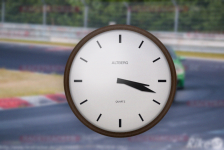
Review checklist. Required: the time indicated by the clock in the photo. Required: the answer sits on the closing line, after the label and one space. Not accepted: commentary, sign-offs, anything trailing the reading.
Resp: 3:18
